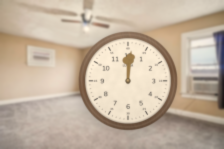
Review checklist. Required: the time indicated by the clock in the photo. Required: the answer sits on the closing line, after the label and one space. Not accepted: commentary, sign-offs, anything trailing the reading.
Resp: 12:01
